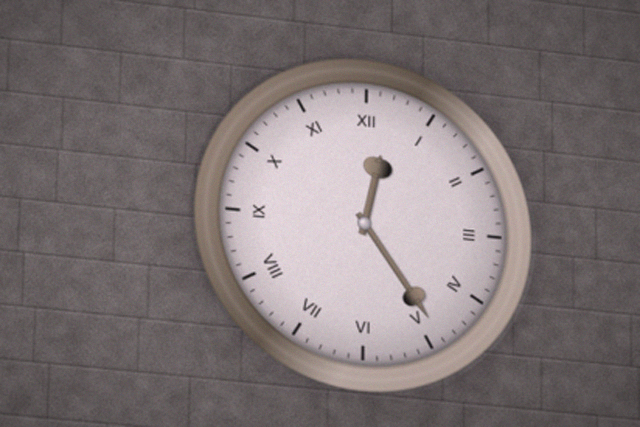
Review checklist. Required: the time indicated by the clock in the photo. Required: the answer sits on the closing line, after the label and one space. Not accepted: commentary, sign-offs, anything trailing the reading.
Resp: 12:24
